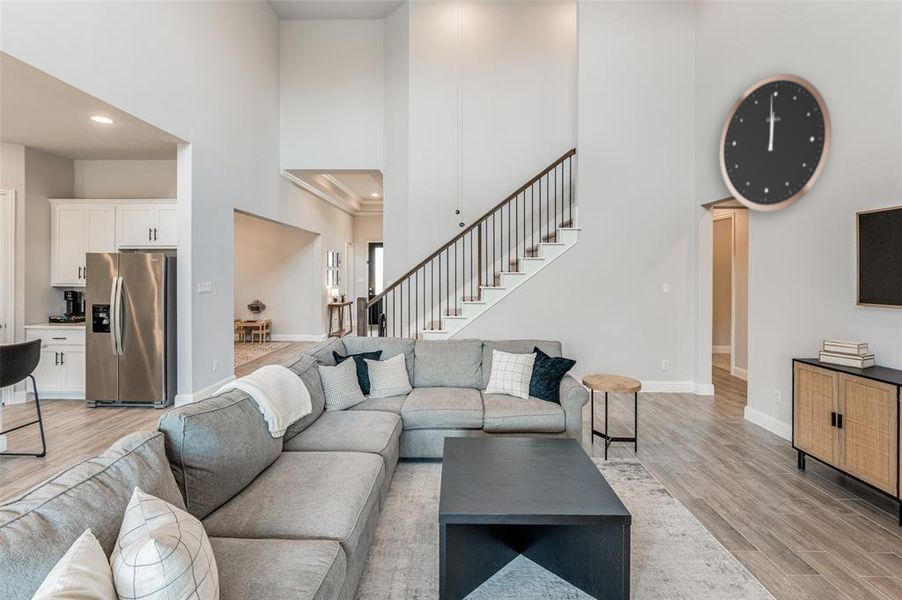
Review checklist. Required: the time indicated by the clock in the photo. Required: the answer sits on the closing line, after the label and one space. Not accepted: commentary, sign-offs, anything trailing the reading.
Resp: 11:59
